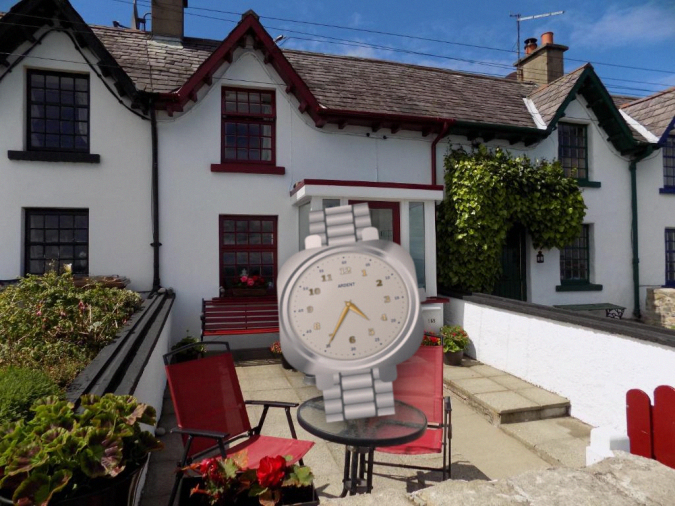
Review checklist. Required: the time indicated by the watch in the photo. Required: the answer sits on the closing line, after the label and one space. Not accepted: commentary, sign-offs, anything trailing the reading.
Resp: 4:35
